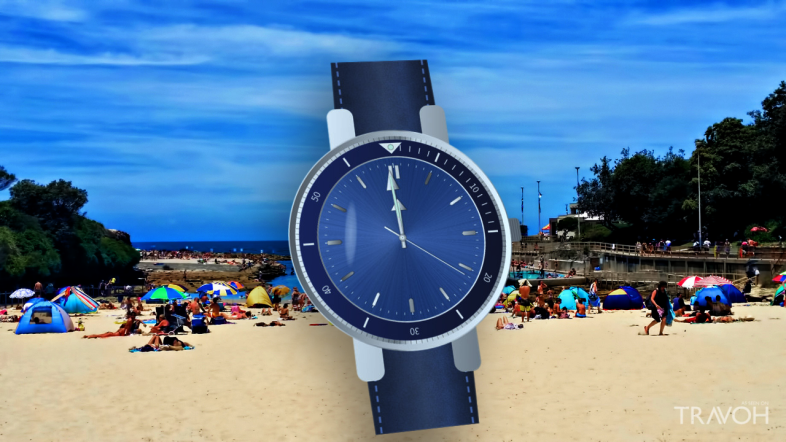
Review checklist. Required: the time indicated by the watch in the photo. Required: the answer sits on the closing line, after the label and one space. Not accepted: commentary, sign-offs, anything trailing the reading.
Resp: 11:59:21
